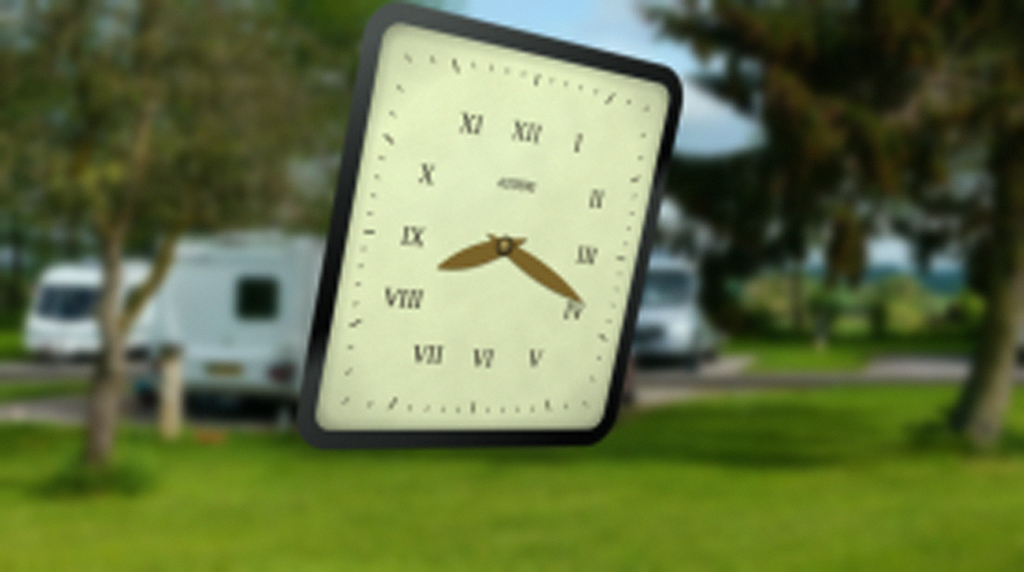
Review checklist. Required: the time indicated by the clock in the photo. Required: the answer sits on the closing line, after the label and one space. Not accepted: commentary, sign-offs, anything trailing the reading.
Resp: 8:19
